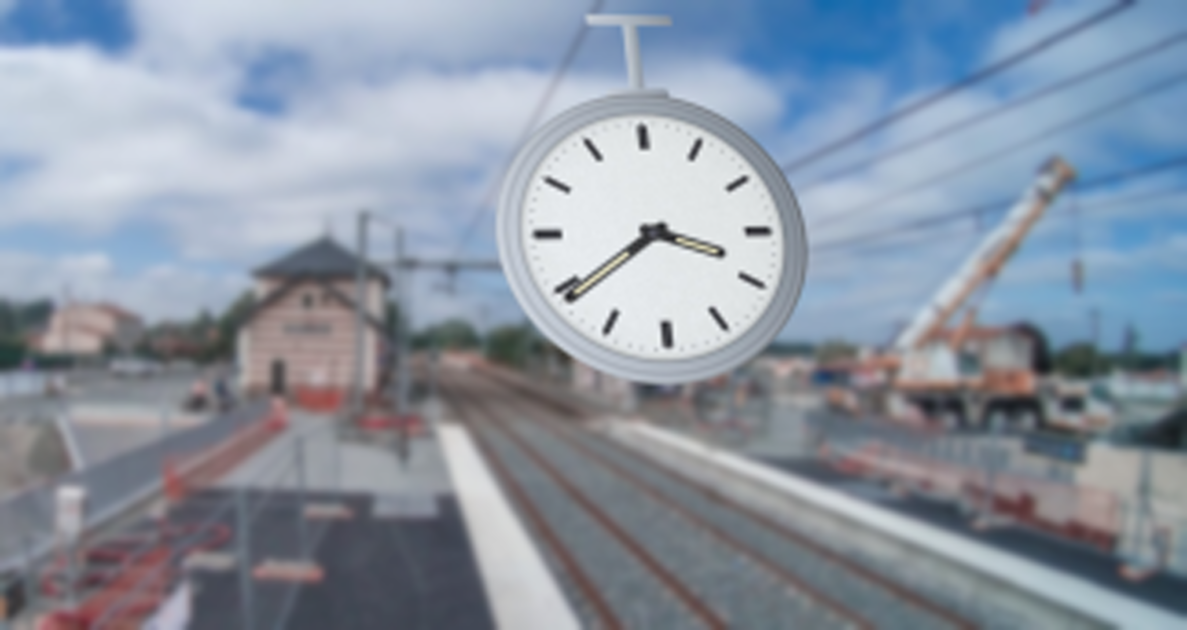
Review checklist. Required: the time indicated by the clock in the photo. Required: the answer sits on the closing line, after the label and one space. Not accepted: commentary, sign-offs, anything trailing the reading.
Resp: 3:39
